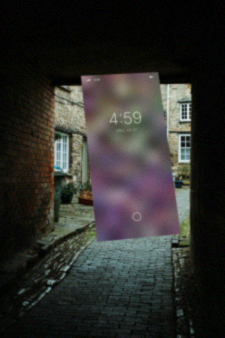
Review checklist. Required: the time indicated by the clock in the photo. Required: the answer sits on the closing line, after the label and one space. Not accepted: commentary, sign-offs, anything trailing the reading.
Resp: 4:59
